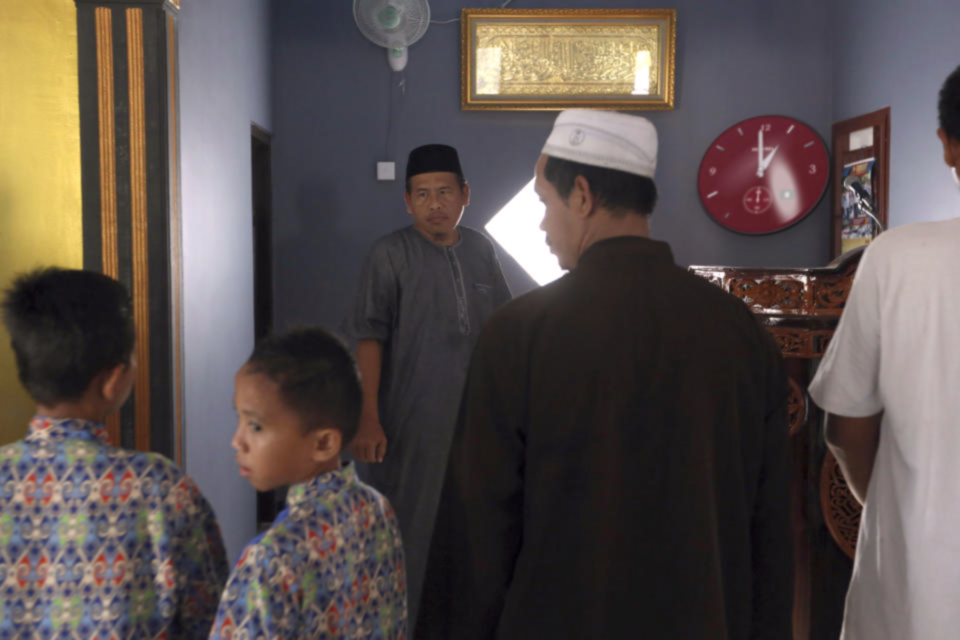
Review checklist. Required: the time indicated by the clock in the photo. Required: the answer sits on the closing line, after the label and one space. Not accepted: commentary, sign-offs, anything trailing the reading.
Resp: 12:59
